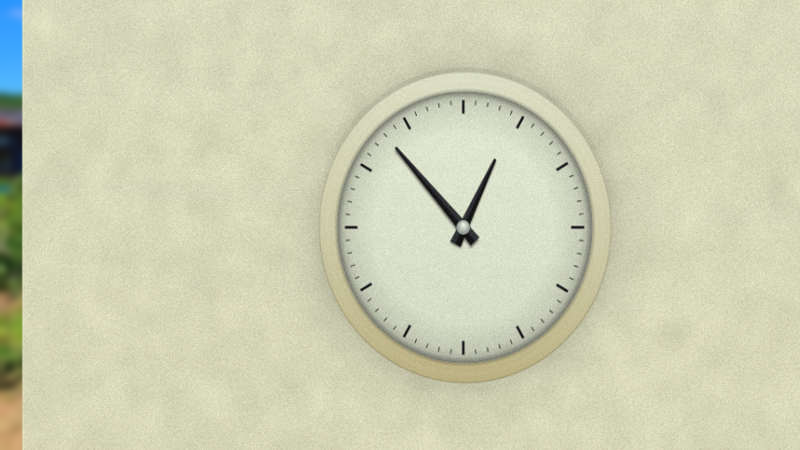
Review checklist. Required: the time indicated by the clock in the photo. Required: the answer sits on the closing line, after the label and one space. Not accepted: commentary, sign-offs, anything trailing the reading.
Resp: 12:53
